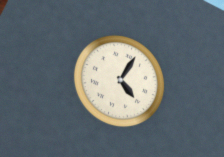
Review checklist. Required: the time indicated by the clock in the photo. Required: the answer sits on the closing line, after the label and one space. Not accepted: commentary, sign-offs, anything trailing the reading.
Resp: 4:02
